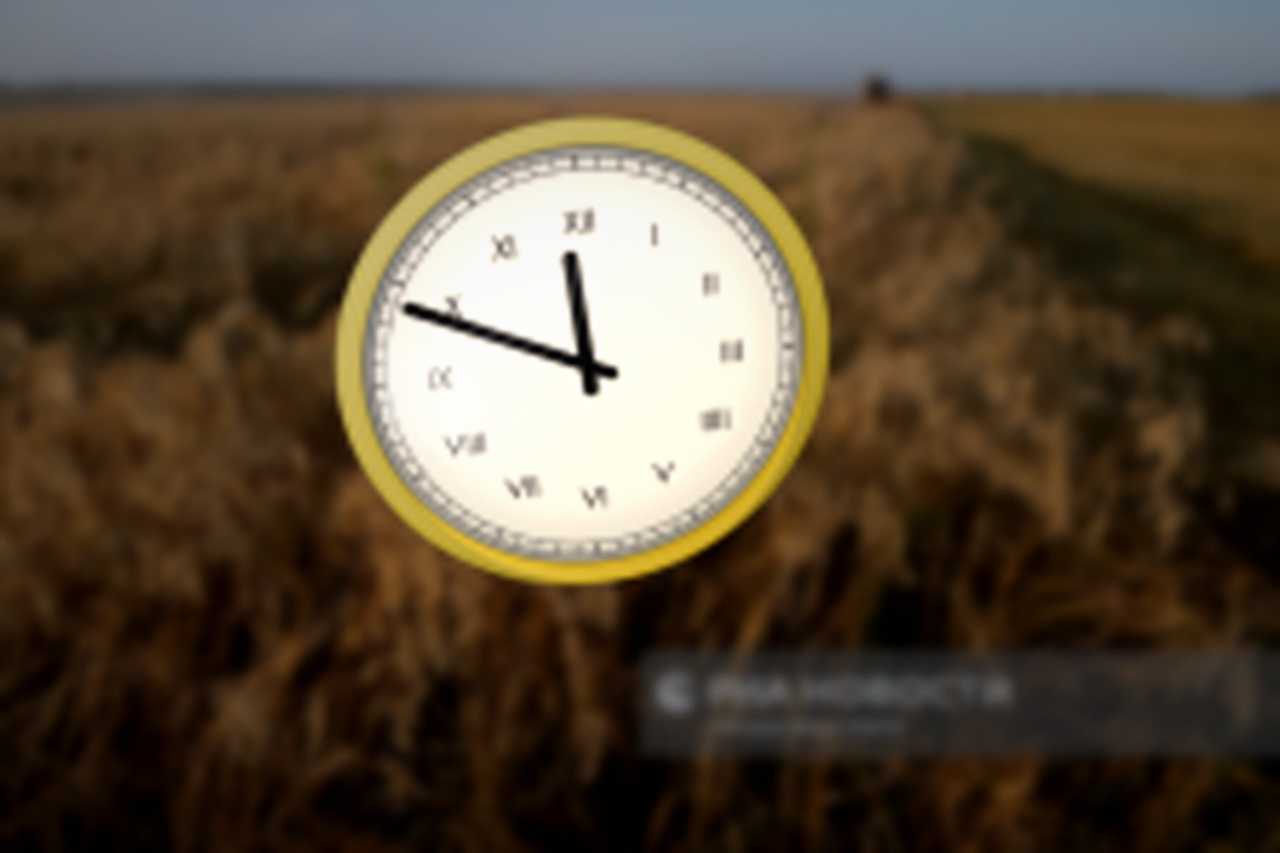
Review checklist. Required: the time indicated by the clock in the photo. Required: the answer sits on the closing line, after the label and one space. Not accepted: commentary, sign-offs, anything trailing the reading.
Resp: 11:49
